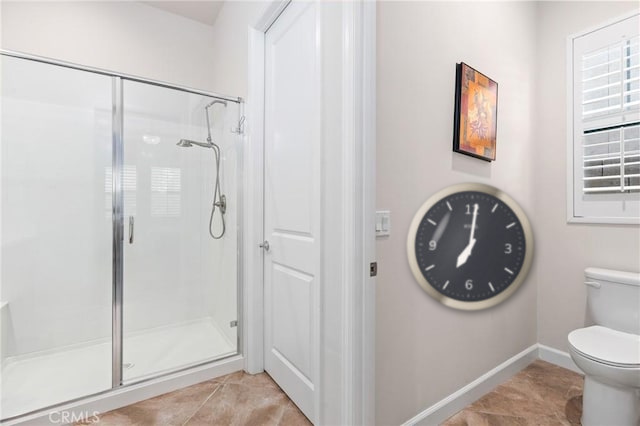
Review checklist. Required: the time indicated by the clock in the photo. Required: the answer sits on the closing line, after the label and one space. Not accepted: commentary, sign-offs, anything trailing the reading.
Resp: 7:01
